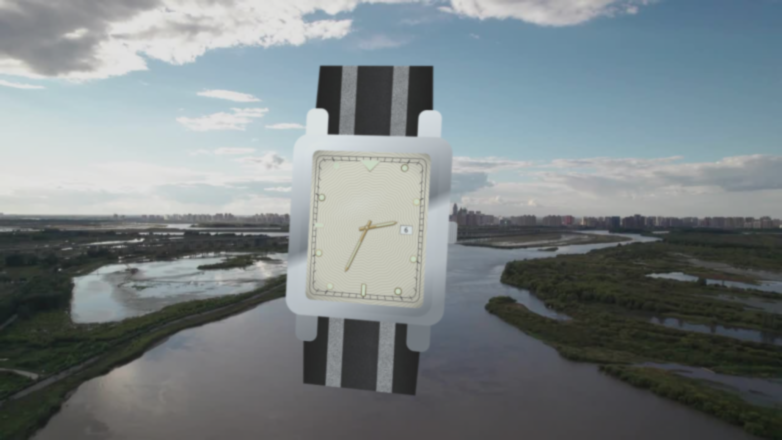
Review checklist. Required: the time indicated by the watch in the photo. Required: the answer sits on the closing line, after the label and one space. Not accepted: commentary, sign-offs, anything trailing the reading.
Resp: 2:34
